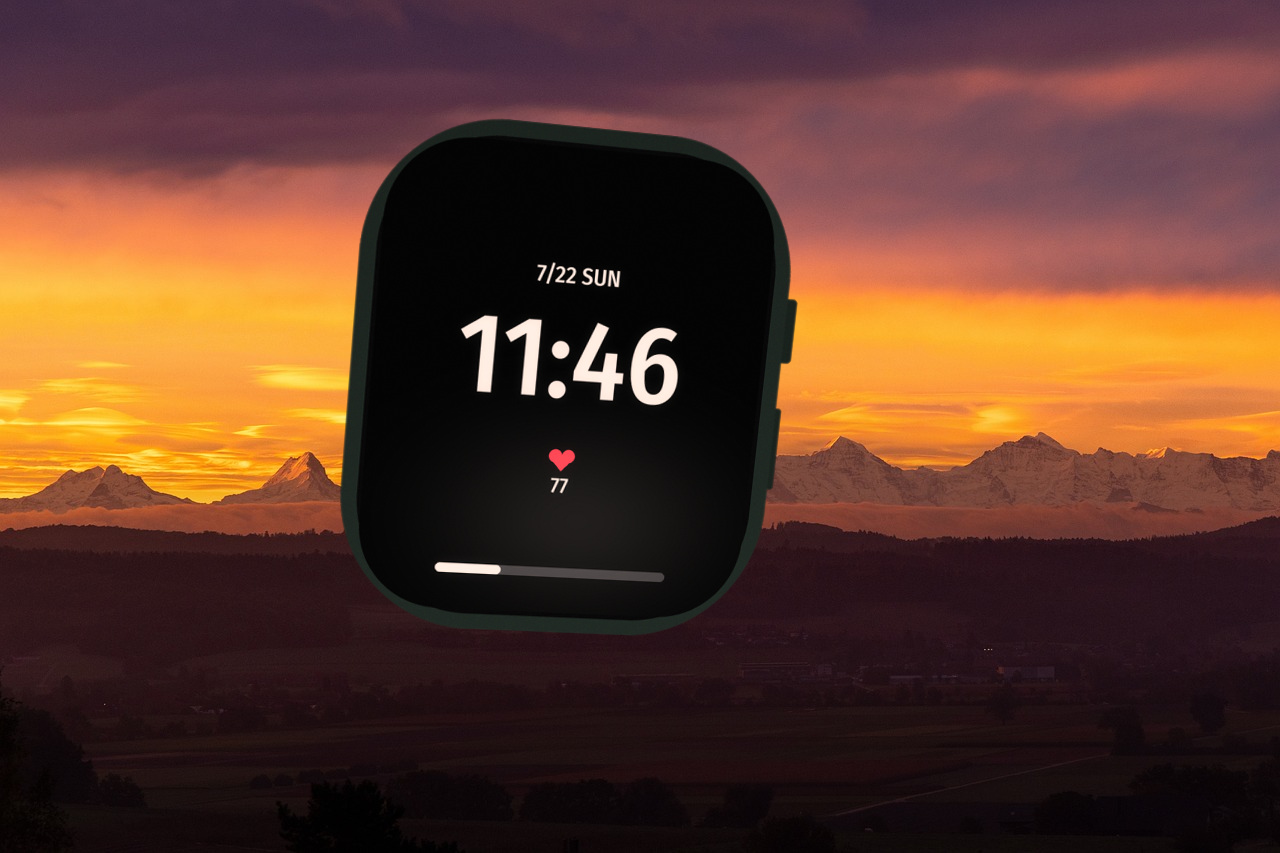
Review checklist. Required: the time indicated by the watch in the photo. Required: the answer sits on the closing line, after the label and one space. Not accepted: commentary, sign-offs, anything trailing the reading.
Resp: 11:46
